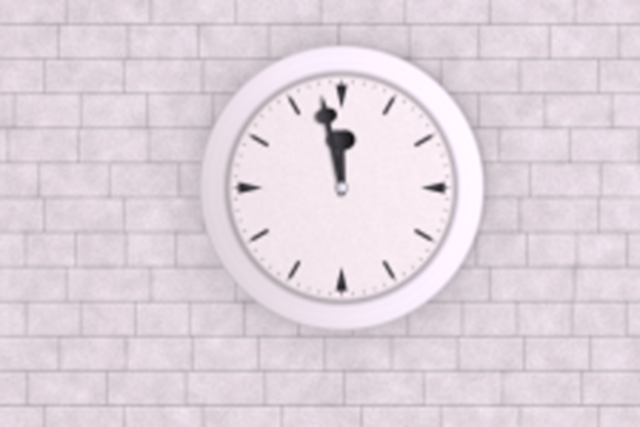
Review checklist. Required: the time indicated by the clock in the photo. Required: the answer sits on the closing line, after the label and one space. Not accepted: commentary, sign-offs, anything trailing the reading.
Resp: 11:58
